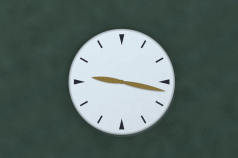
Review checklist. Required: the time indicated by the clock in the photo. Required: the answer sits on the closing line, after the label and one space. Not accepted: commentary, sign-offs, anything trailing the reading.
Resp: 9:17
